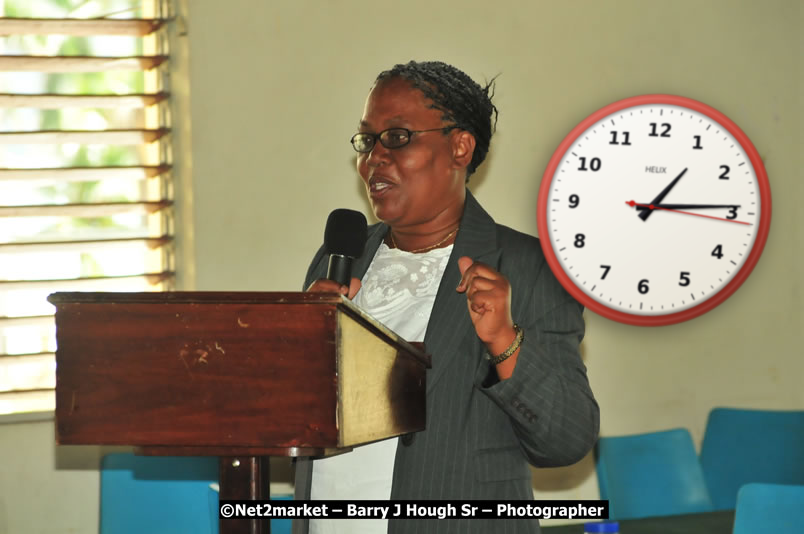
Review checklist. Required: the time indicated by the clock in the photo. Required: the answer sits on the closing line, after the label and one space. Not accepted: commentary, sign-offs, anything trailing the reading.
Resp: 1:14:16
